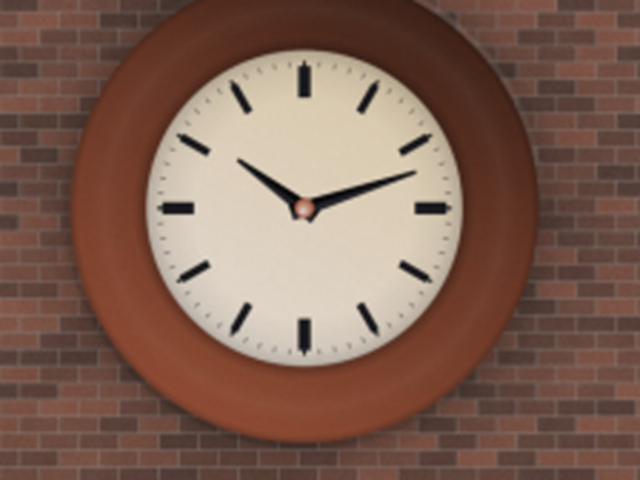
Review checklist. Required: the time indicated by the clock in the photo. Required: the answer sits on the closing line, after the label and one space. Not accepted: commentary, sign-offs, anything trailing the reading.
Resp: 10:12
